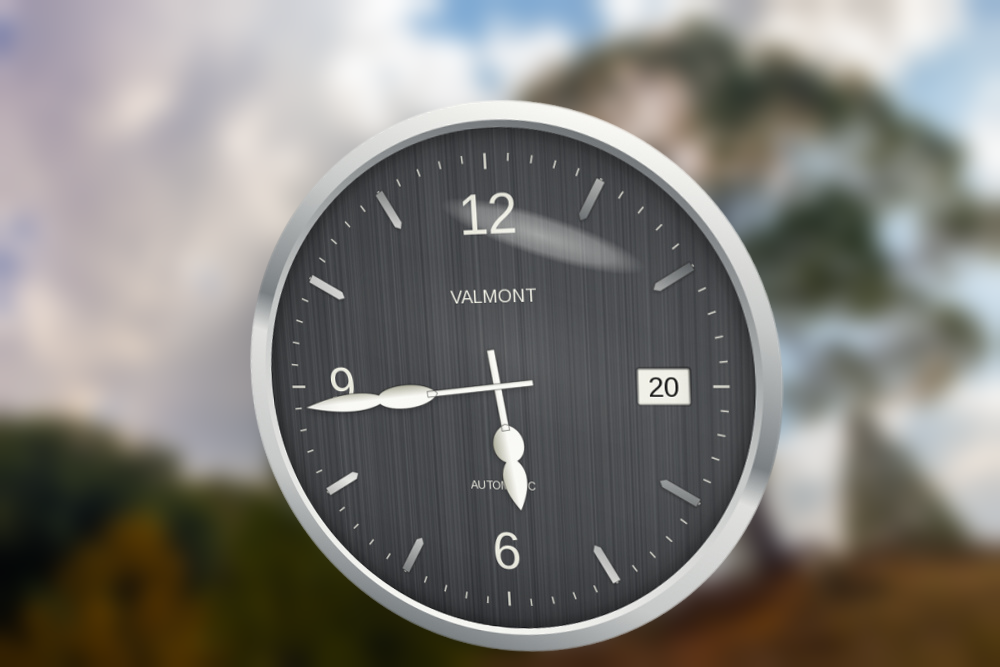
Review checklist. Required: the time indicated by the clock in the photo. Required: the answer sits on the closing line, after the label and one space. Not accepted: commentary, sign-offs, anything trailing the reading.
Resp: 5:44
